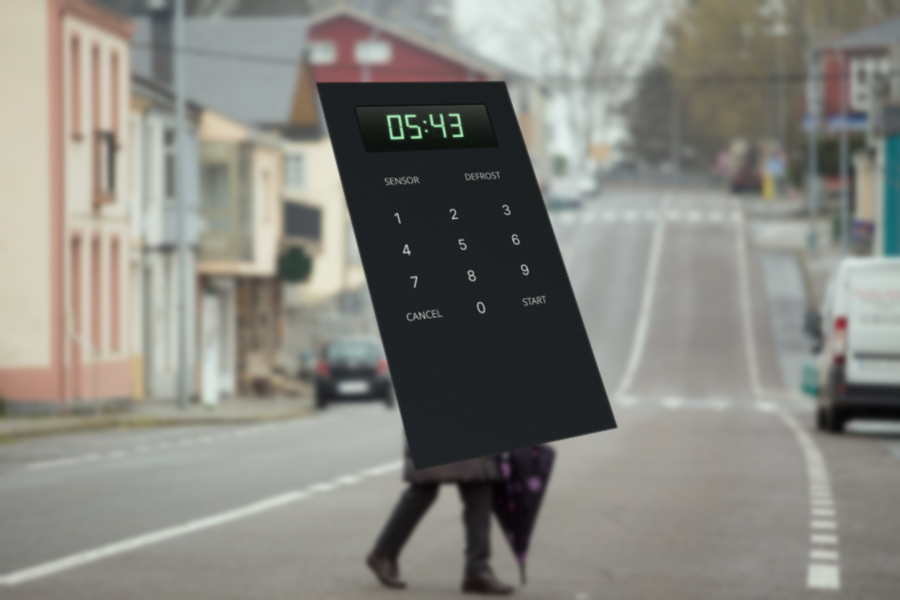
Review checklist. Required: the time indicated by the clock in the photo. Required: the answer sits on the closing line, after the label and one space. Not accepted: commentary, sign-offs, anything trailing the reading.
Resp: 5:43
